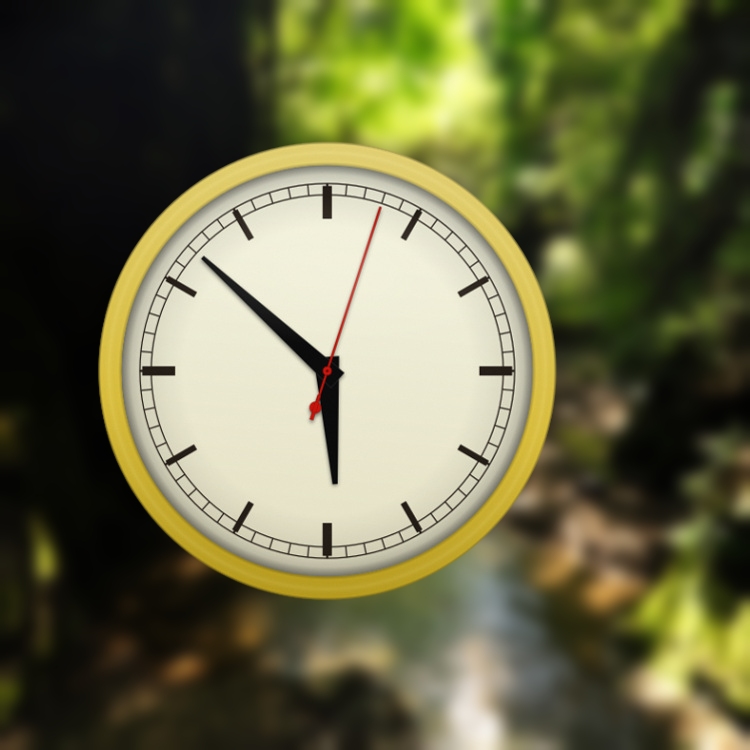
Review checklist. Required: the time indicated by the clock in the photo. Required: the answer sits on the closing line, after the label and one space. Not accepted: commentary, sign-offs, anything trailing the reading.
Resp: 5:52:03
